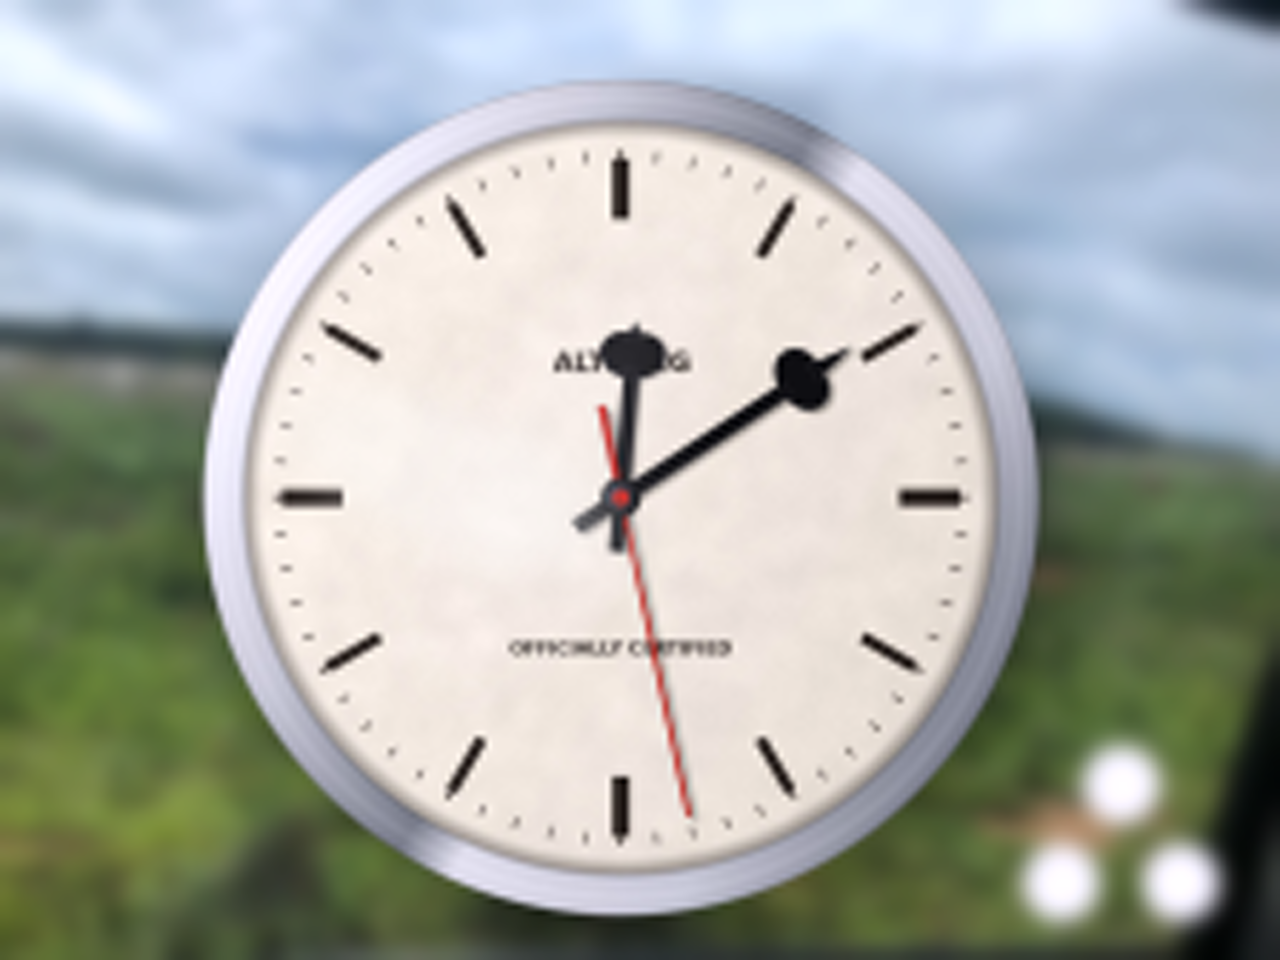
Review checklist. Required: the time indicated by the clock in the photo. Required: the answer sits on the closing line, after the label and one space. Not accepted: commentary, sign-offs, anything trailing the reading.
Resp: 12:09:28
